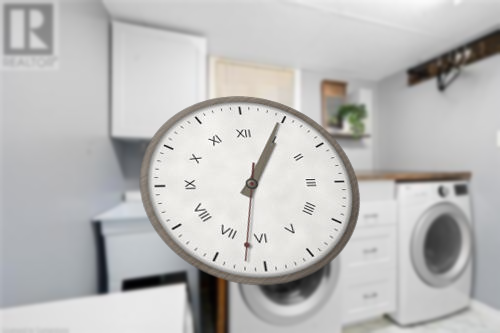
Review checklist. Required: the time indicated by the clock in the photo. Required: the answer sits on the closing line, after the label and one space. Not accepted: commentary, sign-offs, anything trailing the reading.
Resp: 1:04:32
